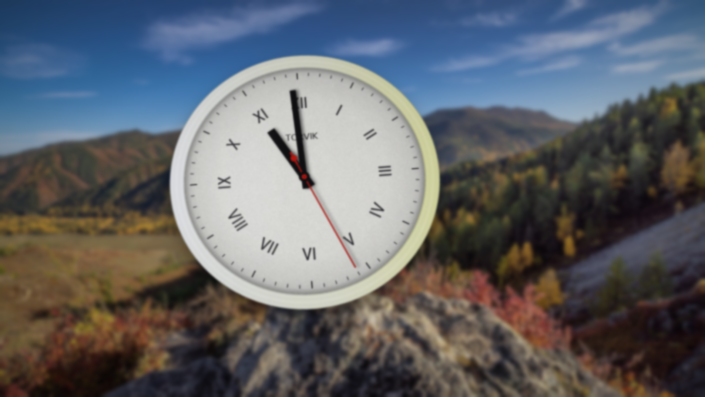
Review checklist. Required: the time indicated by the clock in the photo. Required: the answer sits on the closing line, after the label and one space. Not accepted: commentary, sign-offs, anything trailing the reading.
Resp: 10:59:26
